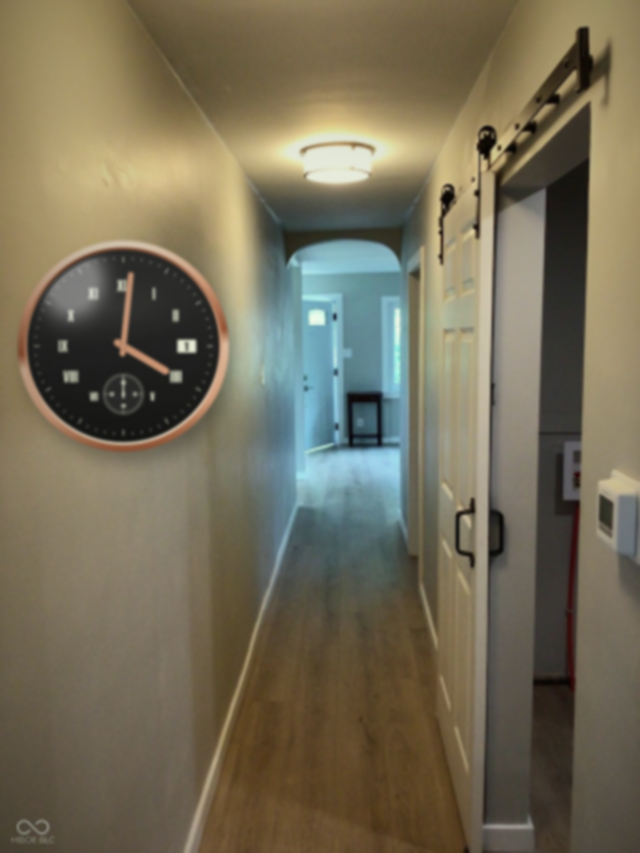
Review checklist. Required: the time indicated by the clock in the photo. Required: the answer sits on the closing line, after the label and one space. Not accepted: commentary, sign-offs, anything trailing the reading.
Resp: 4:01
